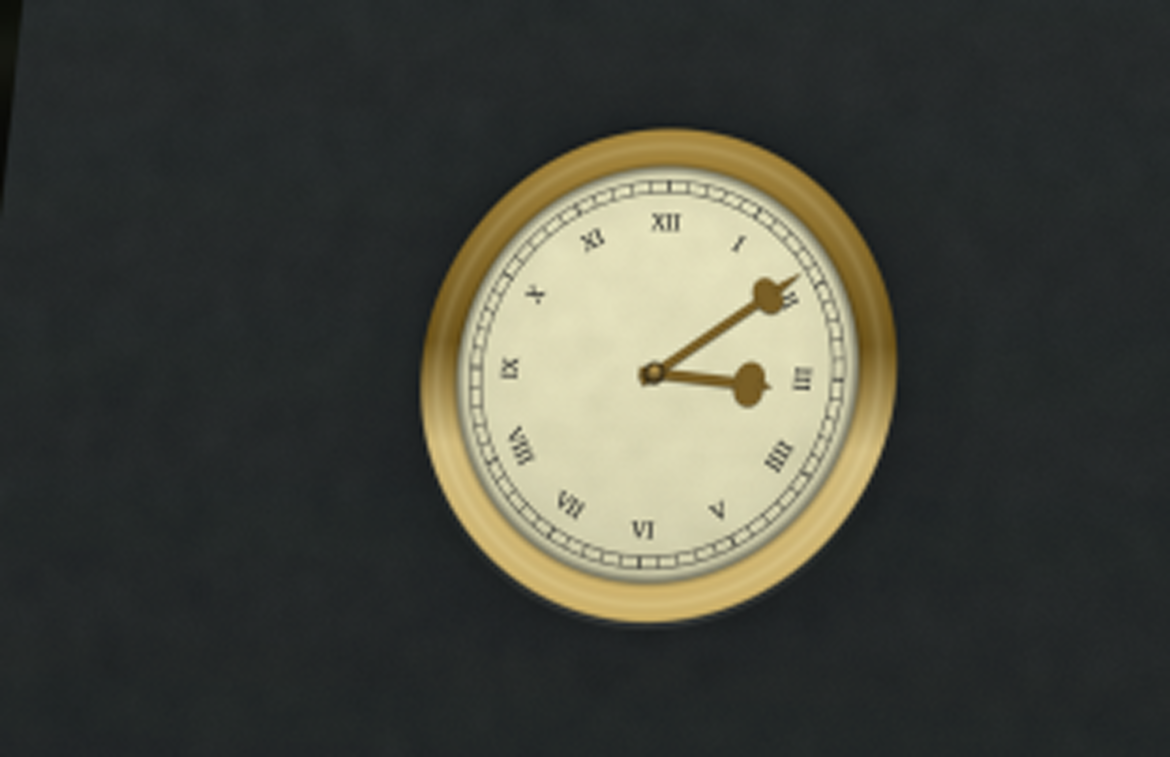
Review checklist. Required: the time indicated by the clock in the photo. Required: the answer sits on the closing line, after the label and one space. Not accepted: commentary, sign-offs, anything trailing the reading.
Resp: 3:09
